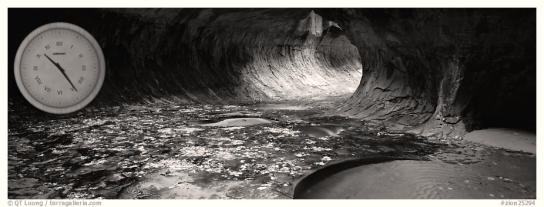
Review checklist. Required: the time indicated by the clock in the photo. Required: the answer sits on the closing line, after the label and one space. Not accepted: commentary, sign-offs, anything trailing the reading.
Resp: 10:24
